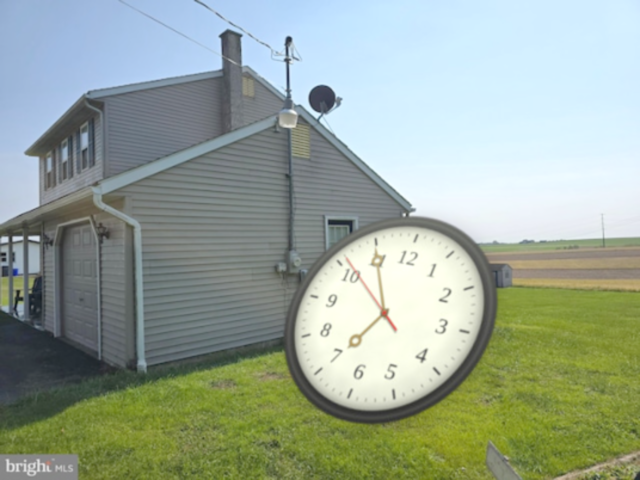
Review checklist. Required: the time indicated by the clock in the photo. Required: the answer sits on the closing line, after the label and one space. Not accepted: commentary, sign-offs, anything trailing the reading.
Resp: 6:54:51
